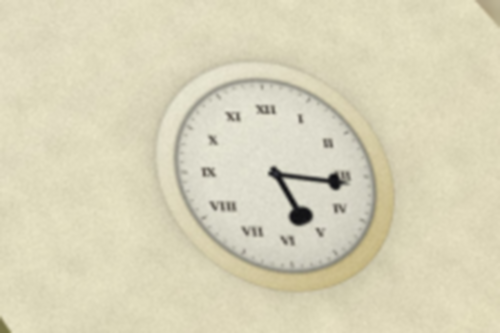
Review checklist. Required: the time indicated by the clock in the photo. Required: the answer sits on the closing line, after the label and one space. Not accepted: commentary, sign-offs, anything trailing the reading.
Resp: 5:16
